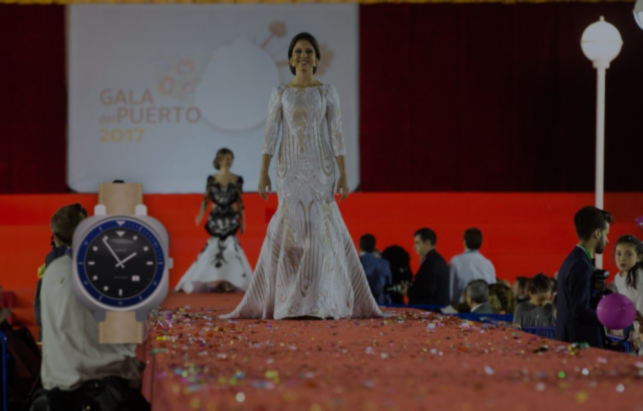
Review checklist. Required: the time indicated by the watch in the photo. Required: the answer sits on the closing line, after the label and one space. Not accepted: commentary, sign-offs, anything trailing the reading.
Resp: 1:54
